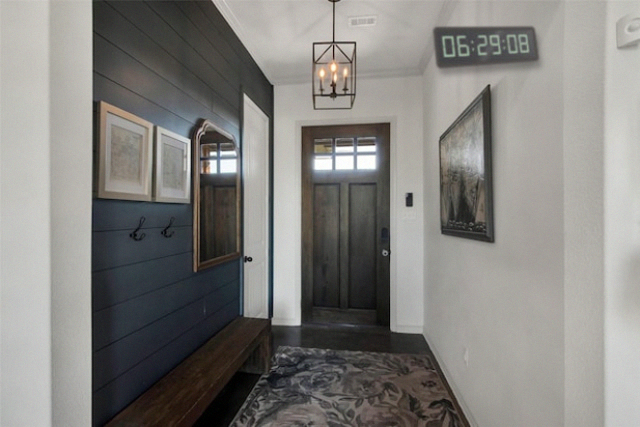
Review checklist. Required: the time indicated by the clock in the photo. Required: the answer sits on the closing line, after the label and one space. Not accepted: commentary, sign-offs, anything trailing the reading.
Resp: 6:29:08
